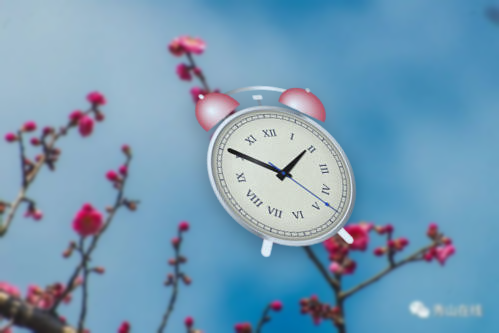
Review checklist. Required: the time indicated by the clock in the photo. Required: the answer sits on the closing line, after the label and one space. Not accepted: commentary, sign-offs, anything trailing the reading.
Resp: 1:50:23
